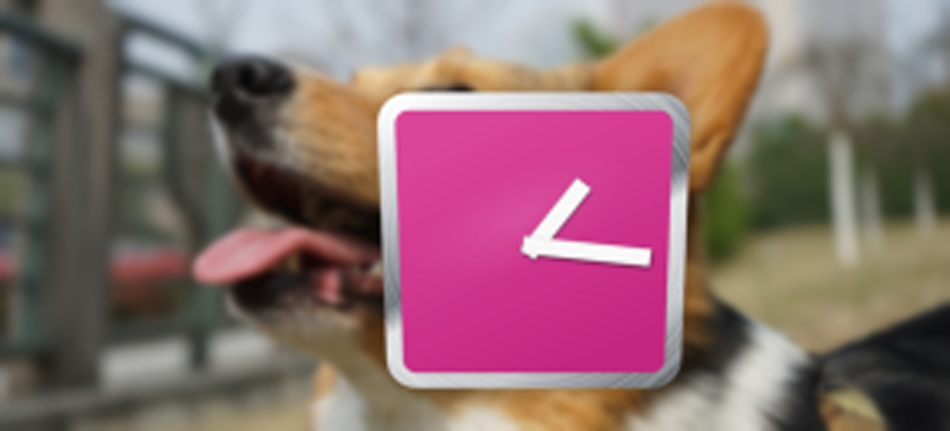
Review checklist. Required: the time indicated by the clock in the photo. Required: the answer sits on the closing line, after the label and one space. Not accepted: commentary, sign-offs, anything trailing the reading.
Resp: 1:16
